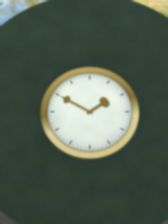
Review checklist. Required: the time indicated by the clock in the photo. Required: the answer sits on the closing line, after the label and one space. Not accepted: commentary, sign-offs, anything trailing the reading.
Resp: 1:50
